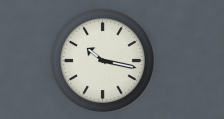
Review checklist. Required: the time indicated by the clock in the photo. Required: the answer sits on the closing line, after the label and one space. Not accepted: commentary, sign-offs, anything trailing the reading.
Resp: 10:17
